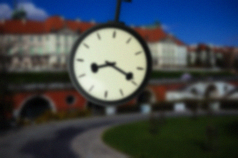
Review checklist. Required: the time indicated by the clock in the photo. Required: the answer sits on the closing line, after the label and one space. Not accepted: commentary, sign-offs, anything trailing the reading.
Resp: 8:19
